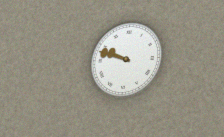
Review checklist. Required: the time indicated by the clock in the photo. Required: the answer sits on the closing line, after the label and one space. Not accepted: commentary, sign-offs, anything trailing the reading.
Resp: 9:48
